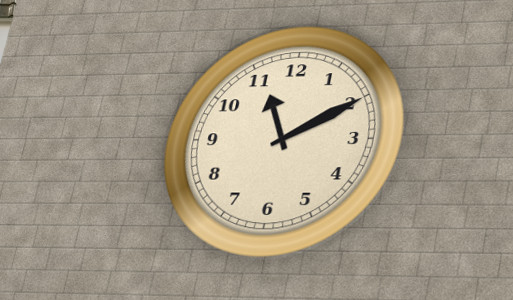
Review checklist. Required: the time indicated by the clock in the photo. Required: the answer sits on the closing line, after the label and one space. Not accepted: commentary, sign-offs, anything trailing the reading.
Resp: 11:10
